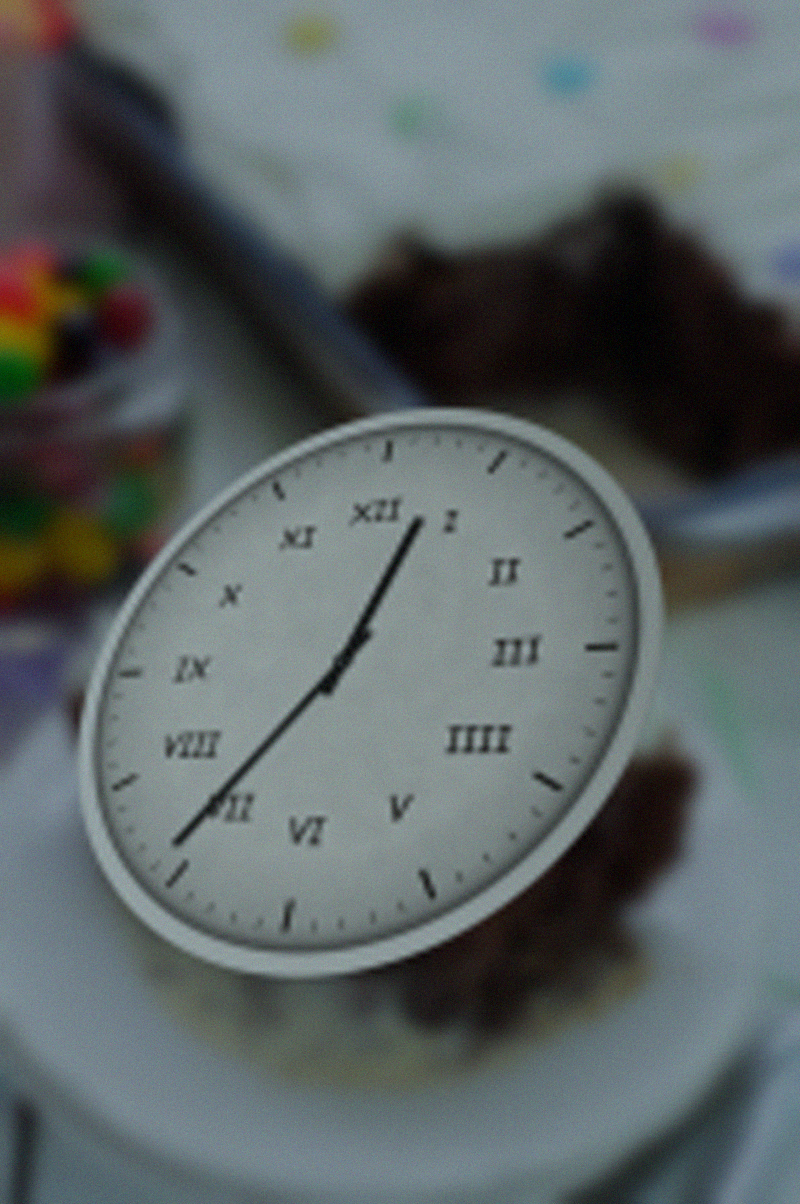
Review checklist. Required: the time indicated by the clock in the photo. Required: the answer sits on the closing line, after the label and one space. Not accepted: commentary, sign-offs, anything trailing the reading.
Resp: 12:36
